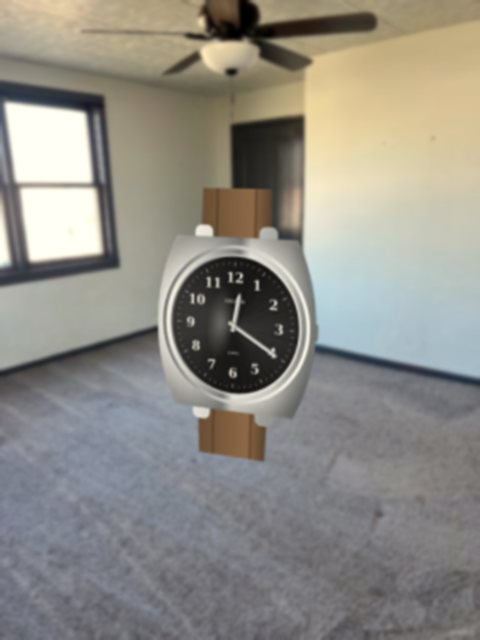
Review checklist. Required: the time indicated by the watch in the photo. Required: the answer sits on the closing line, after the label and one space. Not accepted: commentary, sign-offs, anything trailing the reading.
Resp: 12:20
